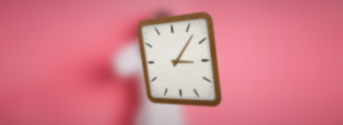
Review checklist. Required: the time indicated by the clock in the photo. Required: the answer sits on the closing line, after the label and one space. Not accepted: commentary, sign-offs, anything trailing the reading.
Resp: 3:07
